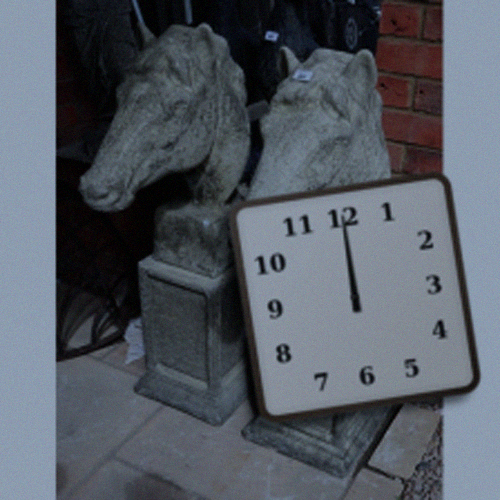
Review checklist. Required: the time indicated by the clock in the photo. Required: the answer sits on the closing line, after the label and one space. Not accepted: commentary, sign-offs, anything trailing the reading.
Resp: 12:00
